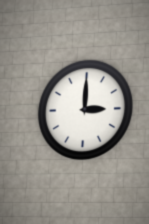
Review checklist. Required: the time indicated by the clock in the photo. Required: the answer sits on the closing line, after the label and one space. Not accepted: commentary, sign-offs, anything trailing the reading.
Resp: 3:00
